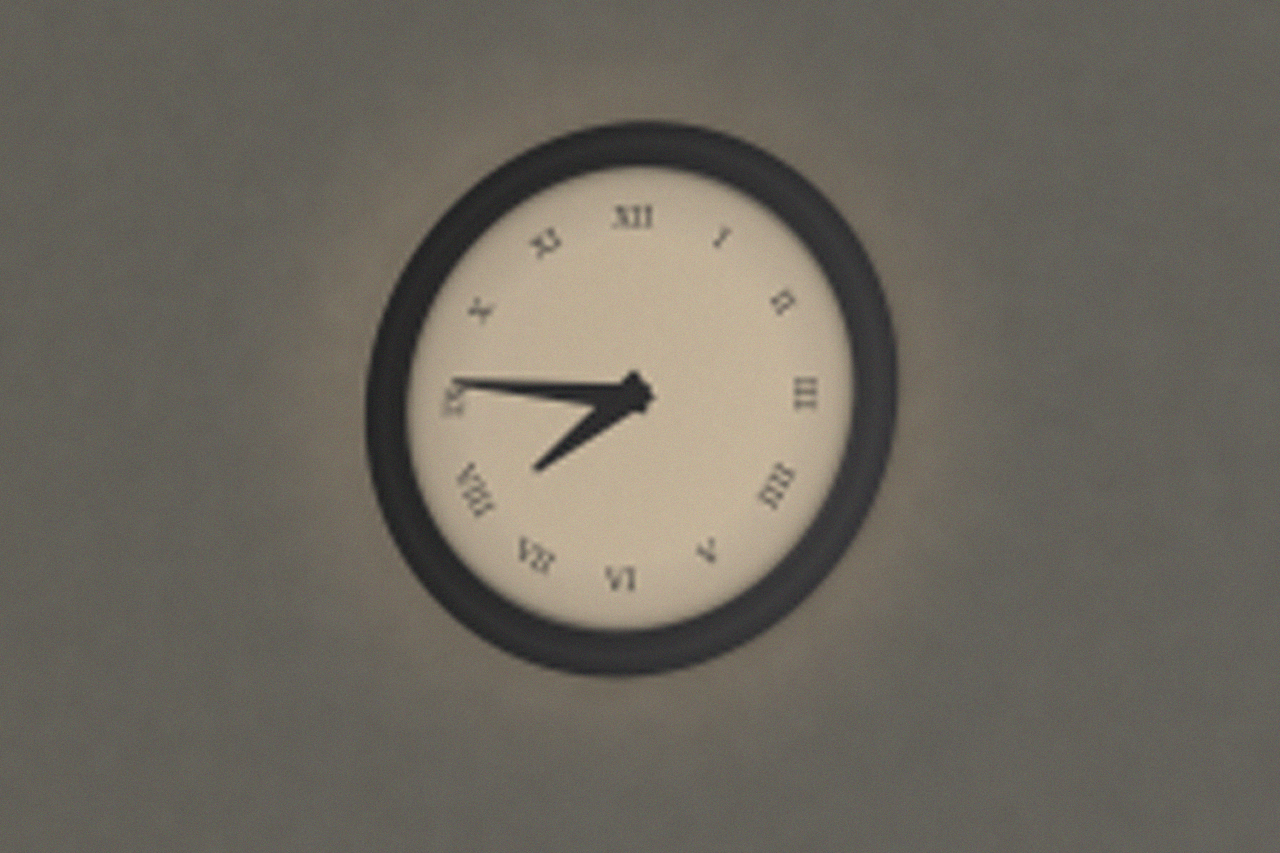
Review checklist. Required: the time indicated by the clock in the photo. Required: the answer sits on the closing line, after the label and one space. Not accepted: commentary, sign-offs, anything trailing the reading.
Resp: 7:46
